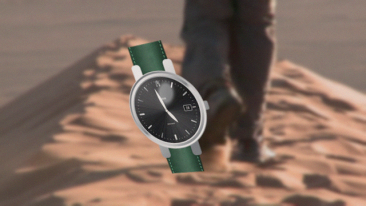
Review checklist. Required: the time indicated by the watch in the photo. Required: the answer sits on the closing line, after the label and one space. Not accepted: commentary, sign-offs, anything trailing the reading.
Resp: 4:58
